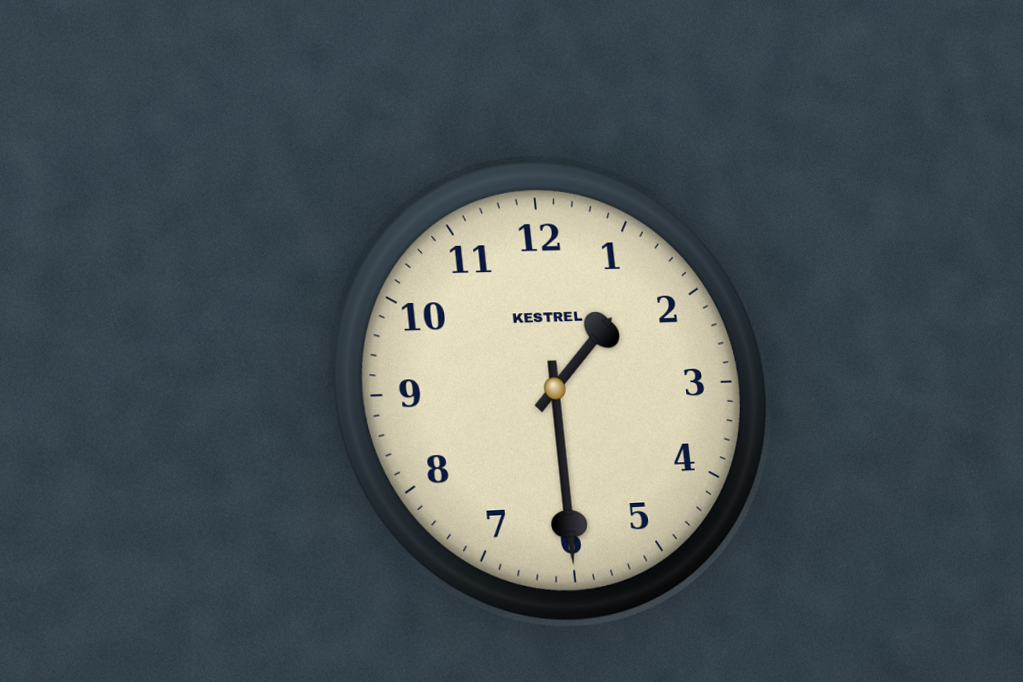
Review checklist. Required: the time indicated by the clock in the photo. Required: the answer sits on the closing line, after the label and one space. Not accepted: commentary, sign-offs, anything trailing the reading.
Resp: 1:30
